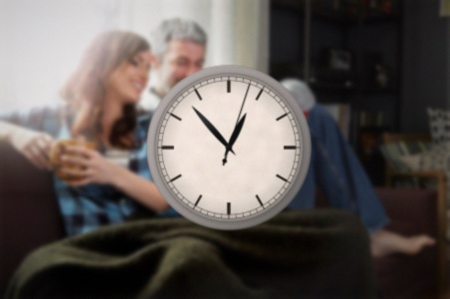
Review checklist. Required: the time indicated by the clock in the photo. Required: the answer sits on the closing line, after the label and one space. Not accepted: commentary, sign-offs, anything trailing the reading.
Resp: 12:53:03
